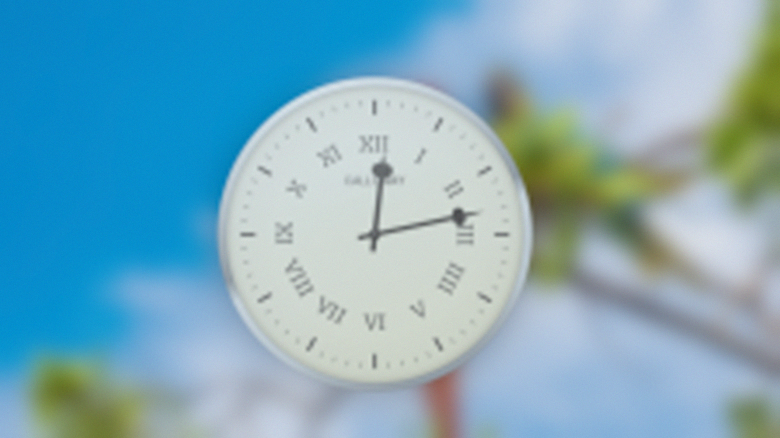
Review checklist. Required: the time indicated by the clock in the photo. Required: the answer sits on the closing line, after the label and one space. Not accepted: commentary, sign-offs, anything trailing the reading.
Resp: 12:13
